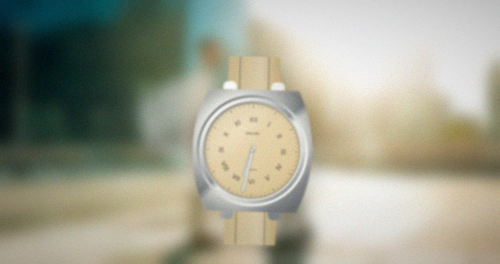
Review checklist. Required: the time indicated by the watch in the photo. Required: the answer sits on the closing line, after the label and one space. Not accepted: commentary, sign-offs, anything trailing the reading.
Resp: 6:32
